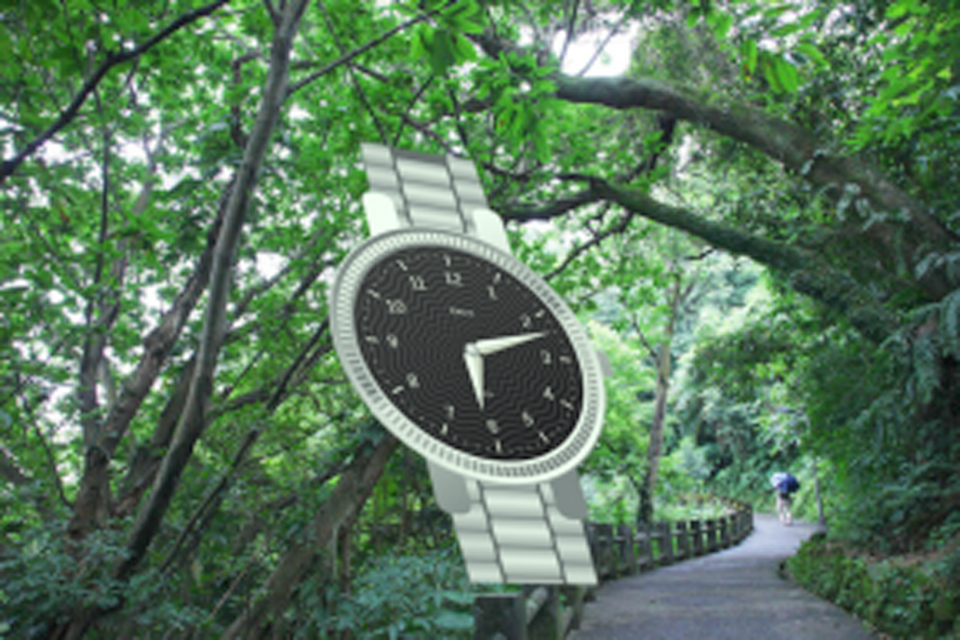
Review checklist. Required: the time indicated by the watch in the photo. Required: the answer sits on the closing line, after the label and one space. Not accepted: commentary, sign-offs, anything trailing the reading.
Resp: 6:12
